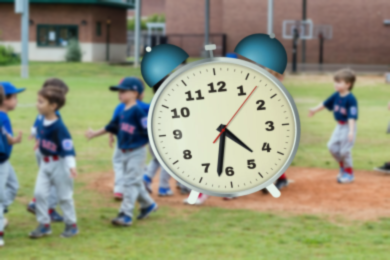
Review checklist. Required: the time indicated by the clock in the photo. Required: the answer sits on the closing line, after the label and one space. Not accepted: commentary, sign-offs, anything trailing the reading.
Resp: 4:32:07
